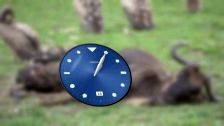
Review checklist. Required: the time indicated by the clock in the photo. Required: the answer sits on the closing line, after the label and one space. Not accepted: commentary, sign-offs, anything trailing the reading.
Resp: 1:05
